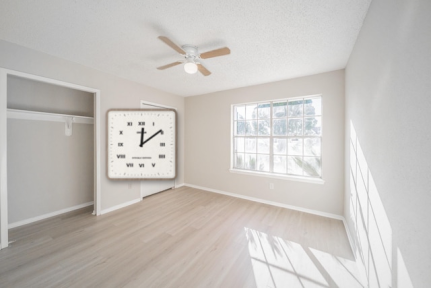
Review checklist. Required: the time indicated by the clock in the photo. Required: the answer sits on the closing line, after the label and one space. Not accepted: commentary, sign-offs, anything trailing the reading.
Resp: 12:09
